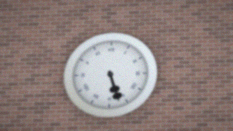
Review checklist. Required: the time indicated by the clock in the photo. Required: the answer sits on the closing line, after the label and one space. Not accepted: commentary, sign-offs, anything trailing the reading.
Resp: 5:27
